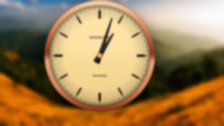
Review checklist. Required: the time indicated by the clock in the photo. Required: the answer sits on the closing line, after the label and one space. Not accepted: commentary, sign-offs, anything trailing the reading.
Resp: 1:03
